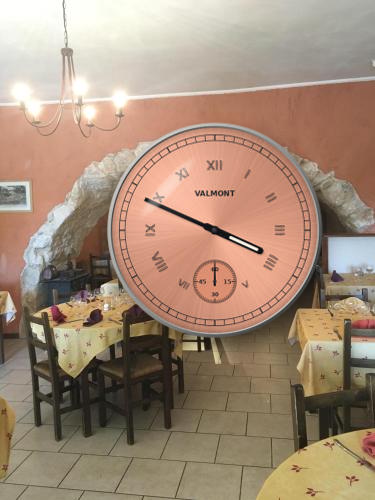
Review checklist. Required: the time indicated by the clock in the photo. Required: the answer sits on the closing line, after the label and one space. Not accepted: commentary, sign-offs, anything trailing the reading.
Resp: 3:49
